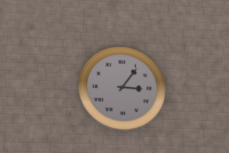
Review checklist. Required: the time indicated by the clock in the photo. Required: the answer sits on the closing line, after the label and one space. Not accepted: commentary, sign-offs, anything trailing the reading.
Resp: 3:06
